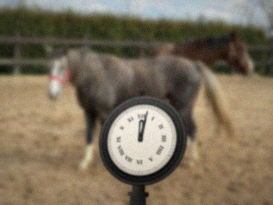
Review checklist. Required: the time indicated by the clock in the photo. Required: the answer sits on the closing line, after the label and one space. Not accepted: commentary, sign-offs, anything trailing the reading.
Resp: 12:02
